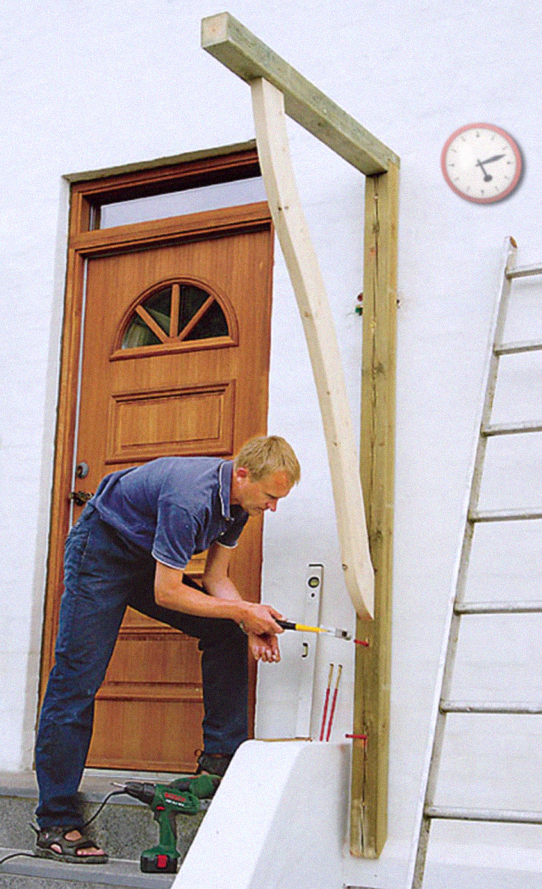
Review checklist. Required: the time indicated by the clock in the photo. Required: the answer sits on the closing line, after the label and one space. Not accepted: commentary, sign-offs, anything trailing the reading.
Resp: 5:12
